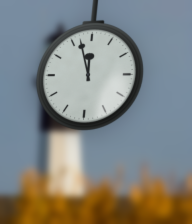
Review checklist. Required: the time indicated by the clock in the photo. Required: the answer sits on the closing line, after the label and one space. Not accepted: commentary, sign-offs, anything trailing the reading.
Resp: 11:57
